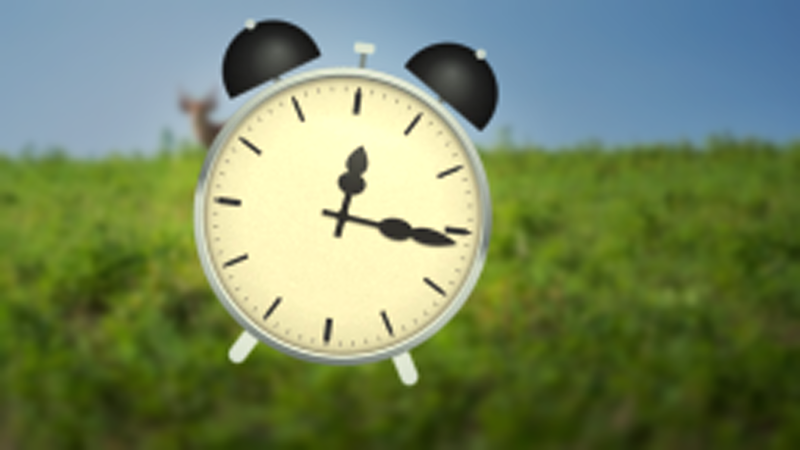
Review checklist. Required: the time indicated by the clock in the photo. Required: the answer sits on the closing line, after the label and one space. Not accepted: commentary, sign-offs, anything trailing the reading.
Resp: 12:16
